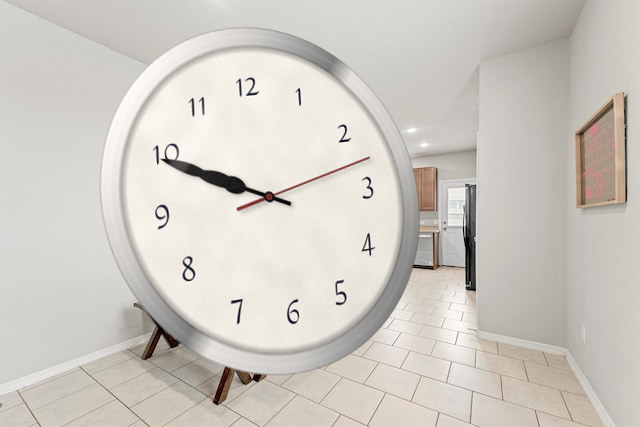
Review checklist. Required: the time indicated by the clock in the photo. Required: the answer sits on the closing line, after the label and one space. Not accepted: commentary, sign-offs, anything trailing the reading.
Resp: 9:49:13
